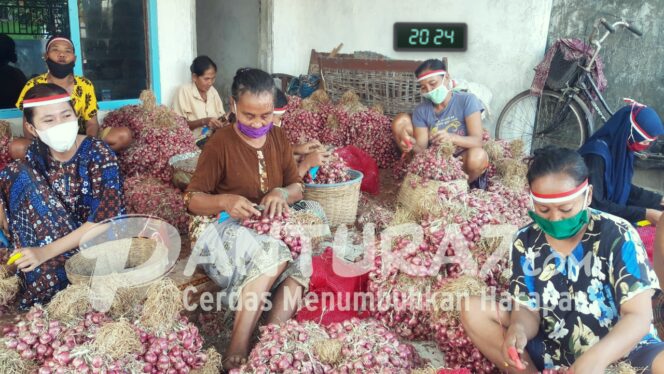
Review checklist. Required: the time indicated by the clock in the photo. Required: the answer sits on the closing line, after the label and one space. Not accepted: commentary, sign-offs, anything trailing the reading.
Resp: 20:24
